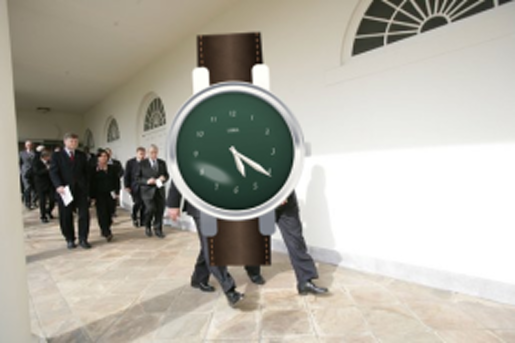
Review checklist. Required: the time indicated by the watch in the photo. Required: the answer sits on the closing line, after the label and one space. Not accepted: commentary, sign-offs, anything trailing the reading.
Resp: 5:21
